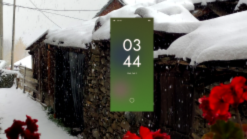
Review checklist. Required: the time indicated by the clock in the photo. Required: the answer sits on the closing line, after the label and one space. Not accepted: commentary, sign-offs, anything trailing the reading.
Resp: 3:44
